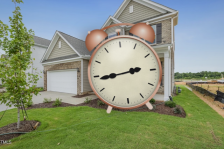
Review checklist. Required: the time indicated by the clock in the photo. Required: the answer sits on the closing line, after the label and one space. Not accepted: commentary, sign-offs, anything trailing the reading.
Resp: 2:44
